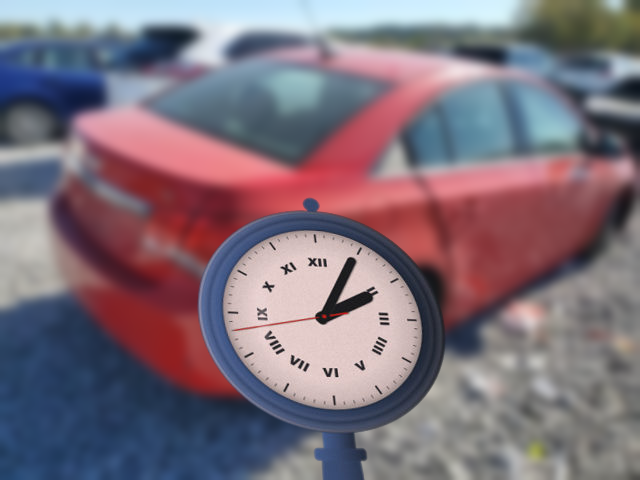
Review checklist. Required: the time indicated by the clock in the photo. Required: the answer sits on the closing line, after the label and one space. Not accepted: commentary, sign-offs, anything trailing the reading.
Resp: 2:04:43
